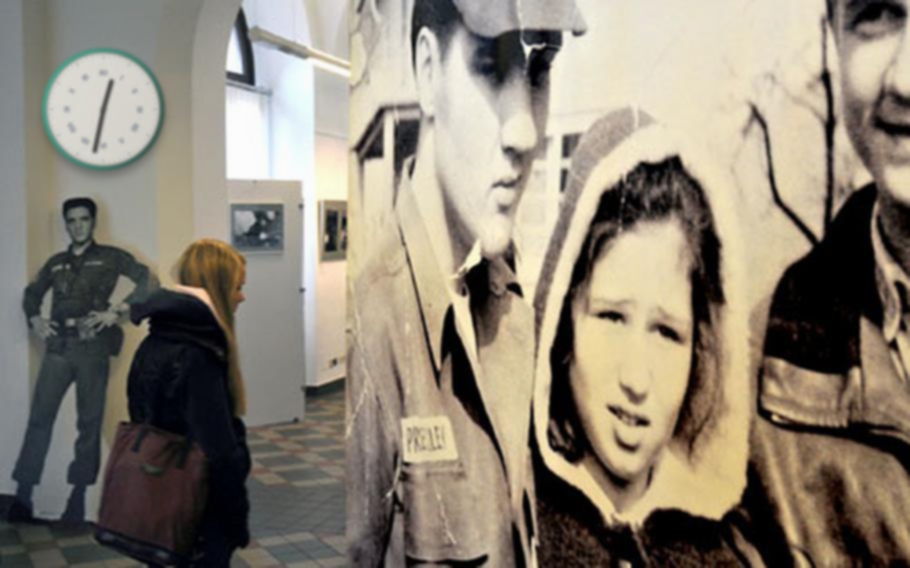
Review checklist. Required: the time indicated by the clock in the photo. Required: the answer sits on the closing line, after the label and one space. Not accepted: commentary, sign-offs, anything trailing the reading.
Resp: 12:32
